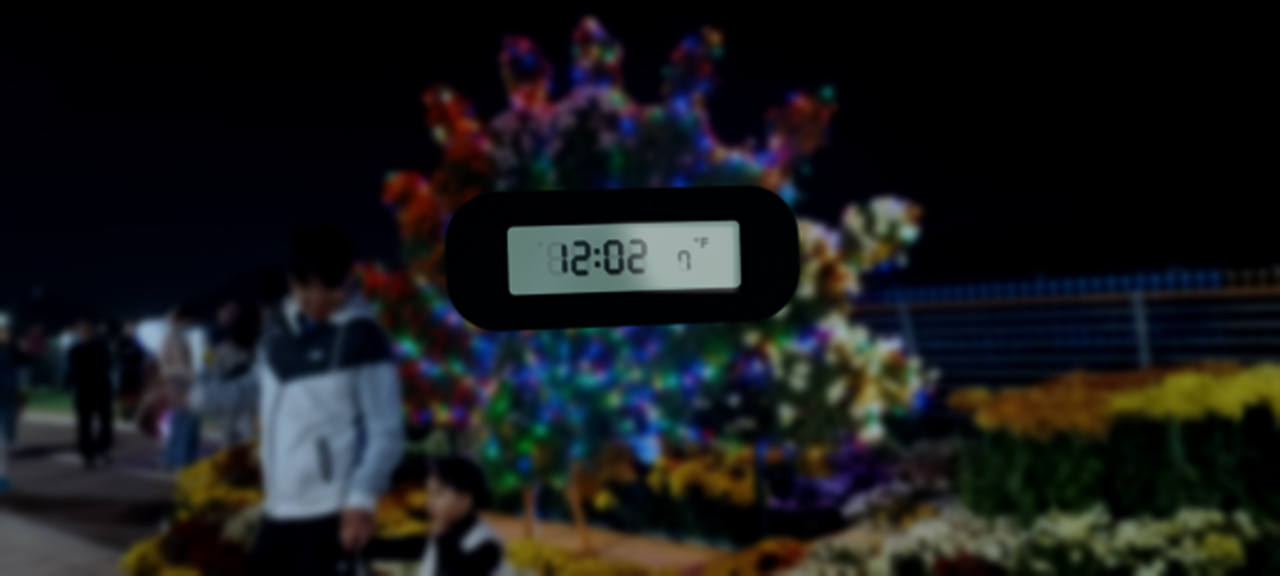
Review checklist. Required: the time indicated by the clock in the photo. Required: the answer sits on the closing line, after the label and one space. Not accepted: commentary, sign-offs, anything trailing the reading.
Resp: 12:02
